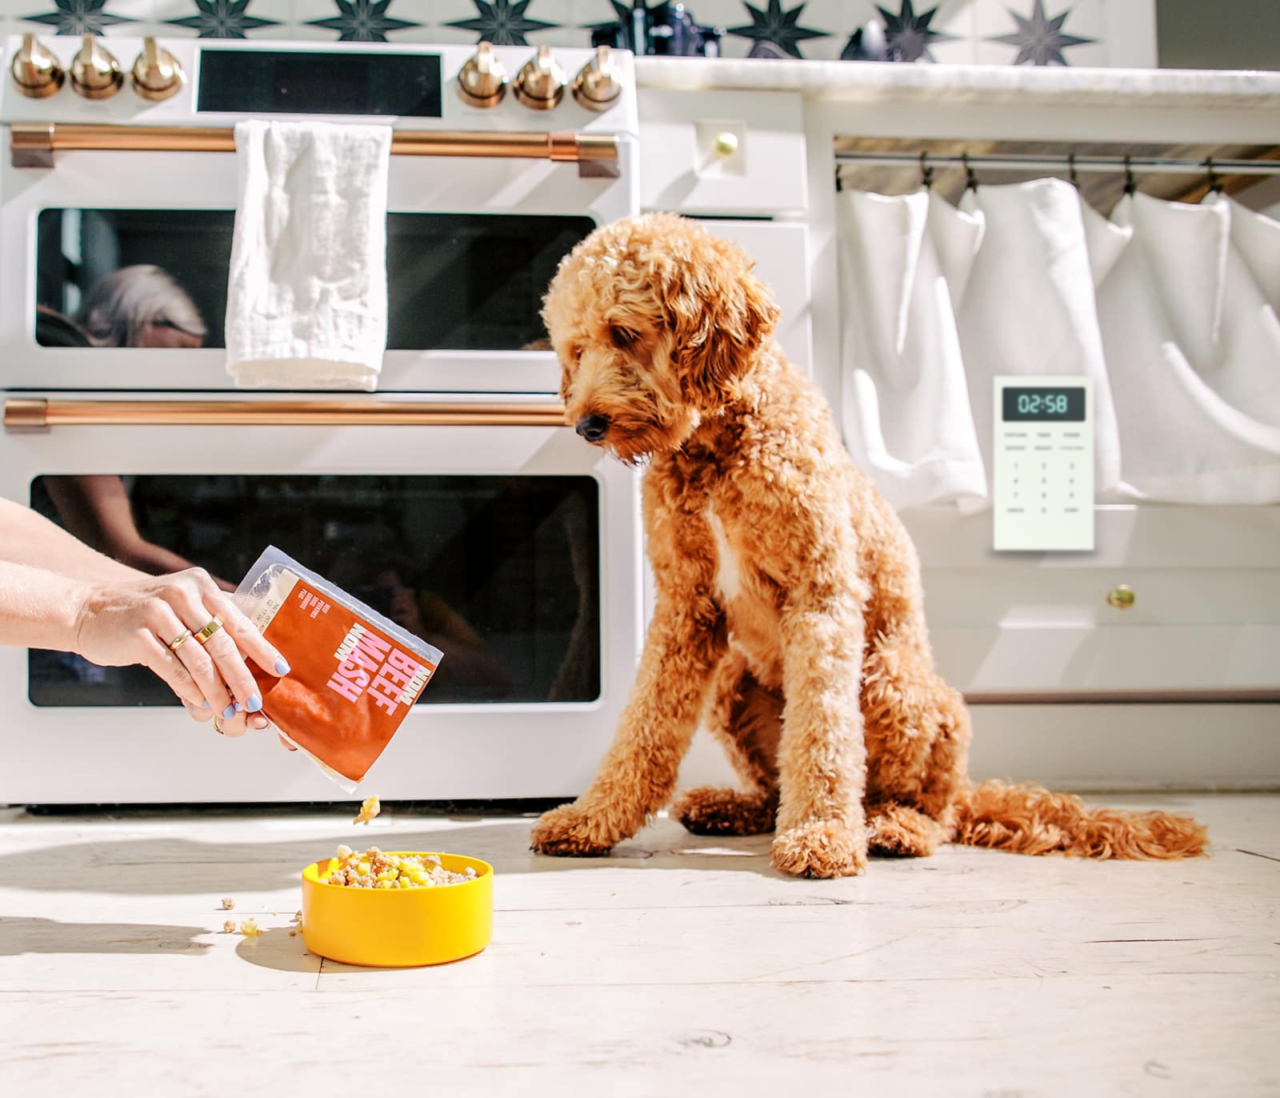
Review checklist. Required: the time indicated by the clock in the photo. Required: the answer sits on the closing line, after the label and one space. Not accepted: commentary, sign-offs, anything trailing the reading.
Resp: 2:58
